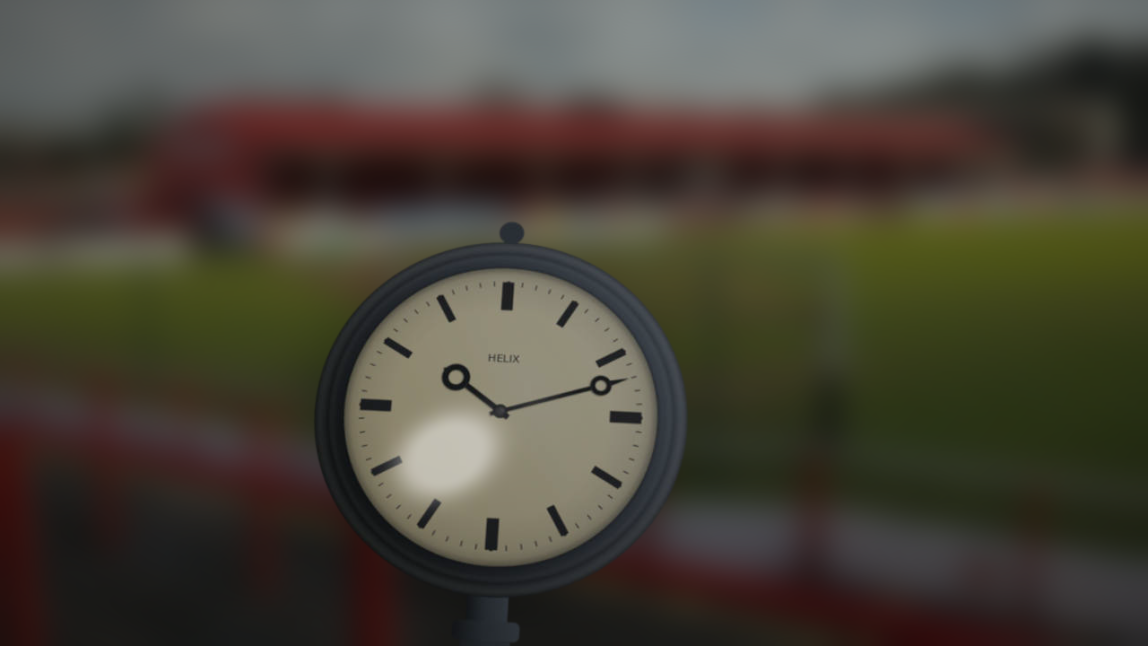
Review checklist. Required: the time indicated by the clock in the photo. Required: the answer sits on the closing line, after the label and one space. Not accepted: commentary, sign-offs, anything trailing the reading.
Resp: 10:12
